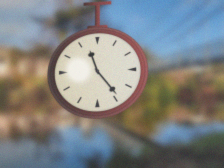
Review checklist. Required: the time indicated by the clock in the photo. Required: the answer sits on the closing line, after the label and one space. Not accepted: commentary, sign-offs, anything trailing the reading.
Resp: 11:24
